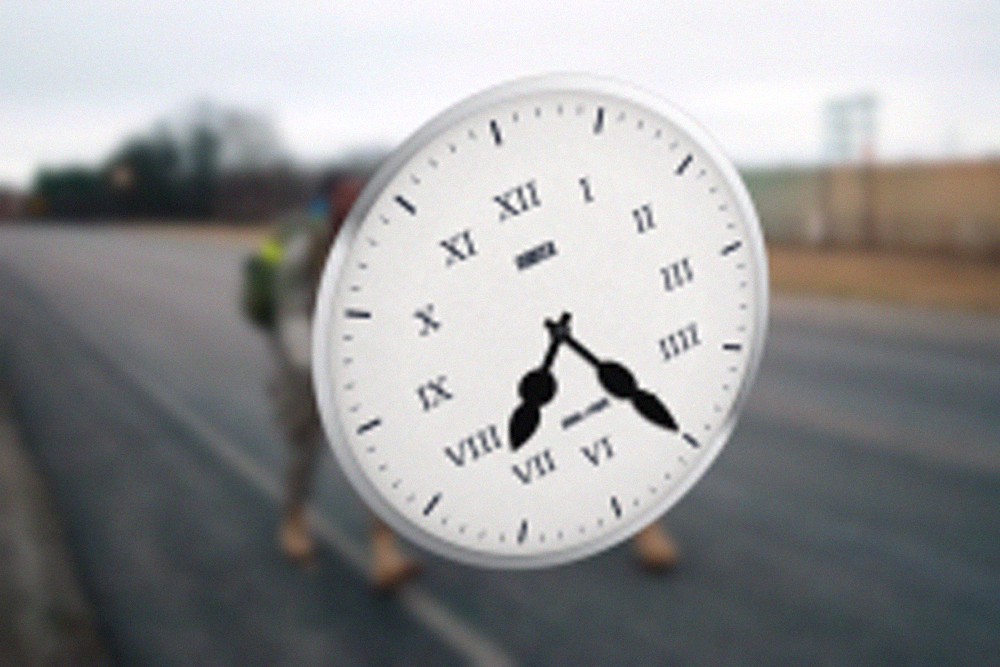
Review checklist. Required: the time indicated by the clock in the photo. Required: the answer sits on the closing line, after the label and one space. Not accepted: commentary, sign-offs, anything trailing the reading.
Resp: 7:25
